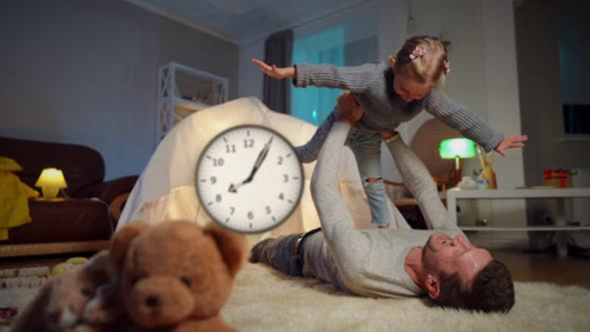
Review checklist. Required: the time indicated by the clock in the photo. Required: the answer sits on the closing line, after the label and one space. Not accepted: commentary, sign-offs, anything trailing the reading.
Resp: 8:05
